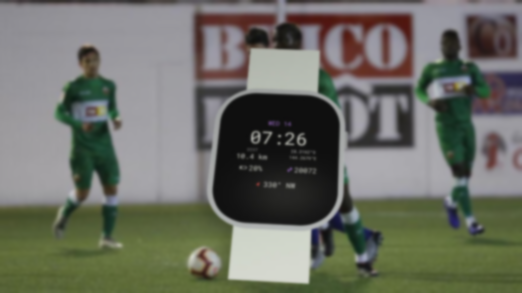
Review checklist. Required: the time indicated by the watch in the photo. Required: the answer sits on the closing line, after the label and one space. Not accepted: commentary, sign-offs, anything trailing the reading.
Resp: 7:26
